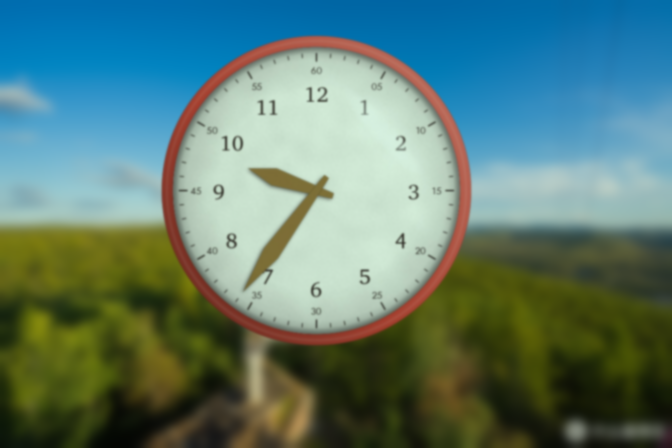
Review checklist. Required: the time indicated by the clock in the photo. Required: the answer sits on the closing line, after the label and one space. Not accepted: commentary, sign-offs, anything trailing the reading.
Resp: 9:36
